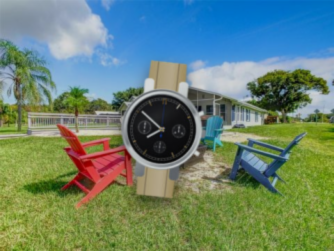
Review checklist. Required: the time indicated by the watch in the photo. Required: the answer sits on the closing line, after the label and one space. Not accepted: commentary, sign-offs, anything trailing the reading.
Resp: 7:51
